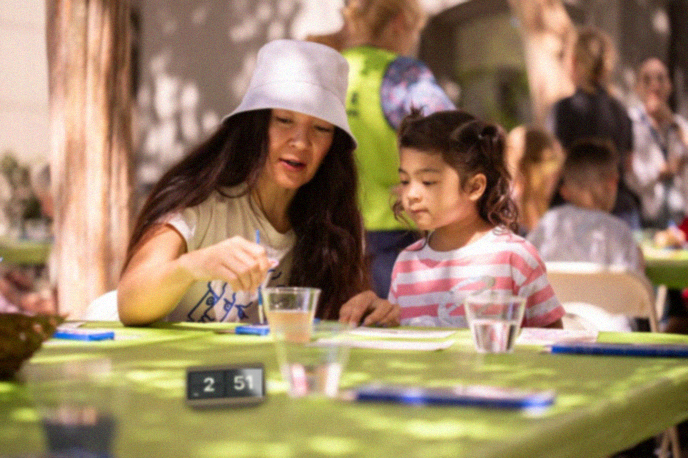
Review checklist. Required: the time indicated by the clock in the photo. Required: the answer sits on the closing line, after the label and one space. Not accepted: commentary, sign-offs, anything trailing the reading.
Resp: 2:51
